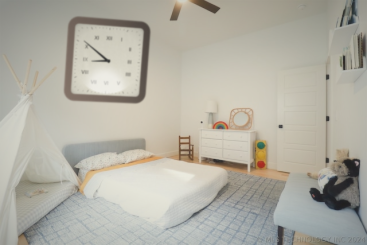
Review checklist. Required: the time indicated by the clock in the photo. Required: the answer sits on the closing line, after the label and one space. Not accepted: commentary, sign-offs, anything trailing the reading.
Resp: 8:51
